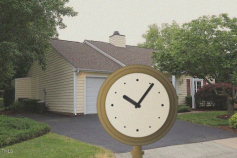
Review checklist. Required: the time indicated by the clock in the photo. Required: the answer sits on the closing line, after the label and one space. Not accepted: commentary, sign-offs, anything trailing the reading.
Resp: 10:06
